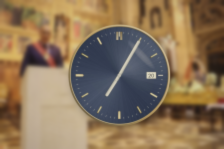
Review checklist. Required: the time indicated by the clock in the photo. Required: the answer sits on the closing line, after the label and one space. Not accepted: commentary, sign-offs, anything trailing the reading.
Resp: 7:05
